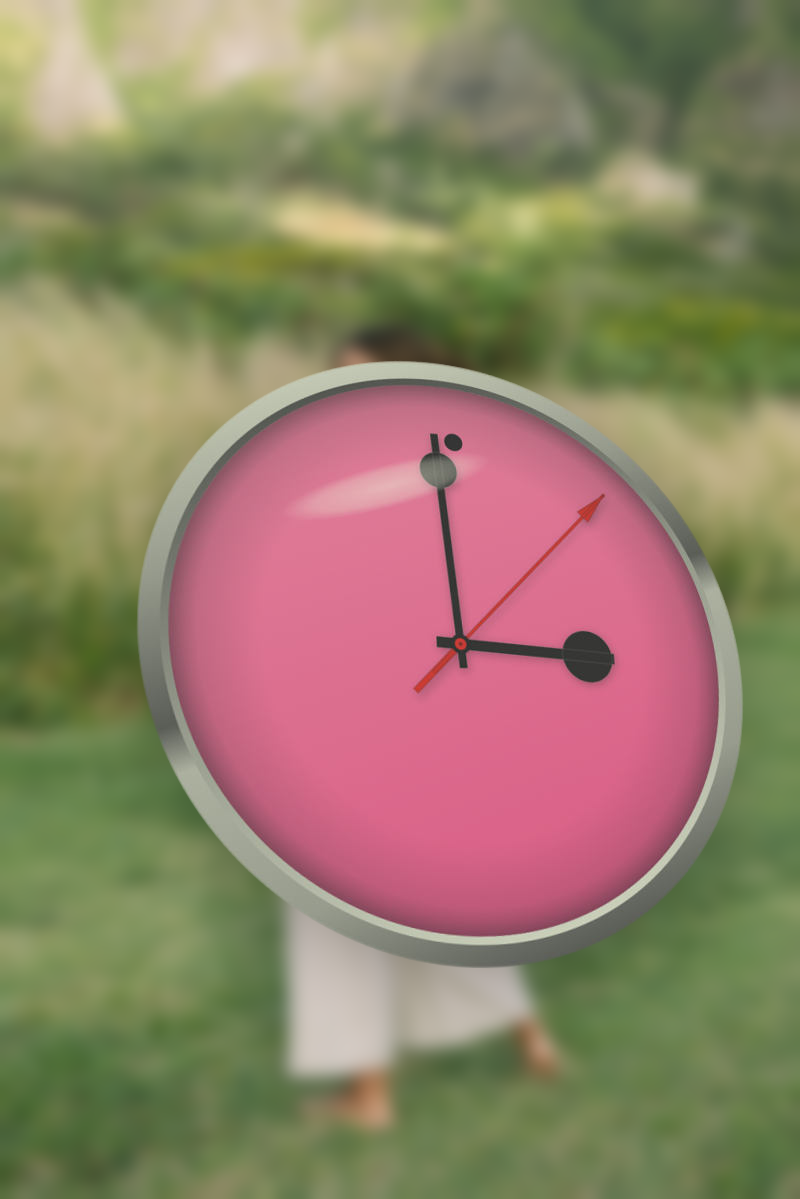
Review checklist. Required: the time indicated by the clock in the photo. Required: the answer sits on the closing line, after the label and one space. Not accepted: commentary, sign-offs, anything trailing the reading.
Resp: 2:59:07
